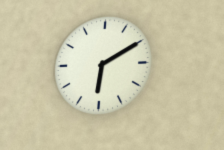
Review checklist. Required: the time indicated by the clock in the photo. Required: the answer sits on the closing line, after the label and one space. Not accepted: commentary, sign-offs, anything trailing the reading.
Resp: 6:10
